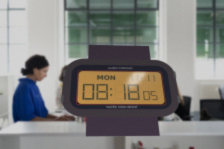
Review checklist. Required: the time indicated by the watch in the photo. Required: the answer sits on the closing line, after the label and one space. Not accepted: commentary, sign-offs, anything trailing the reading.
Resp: 8:18:05
